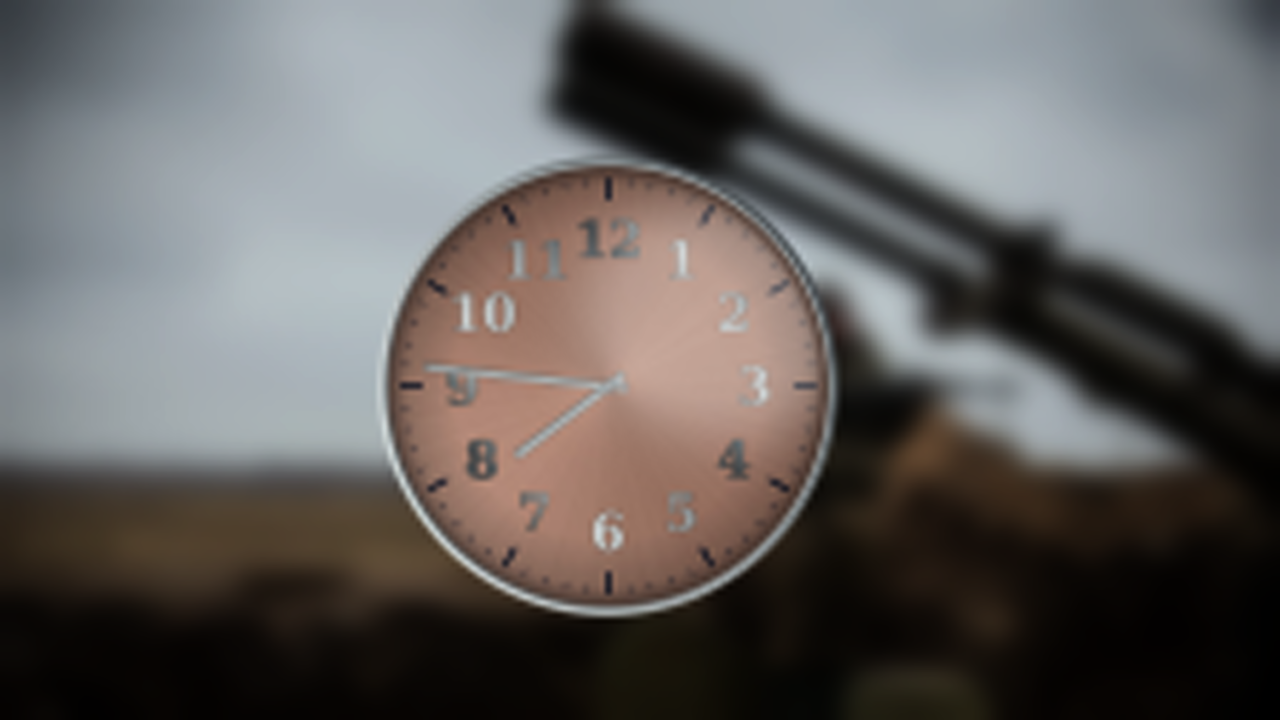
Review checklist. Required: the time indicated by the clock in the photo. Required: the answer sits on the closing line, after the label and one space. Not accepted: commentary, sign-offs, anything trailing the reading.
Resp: 7:46
